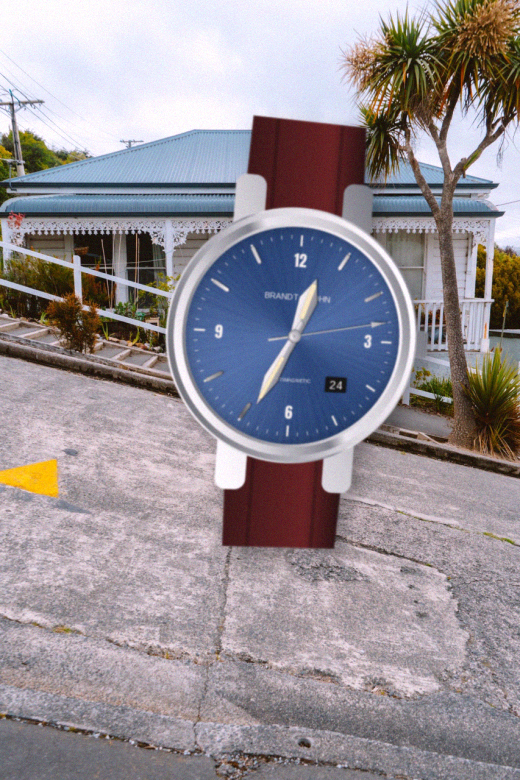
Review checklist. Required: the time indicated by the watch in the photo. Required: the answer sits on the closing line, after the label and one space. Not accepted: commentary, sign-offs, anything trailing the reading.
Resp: 12:34:13
